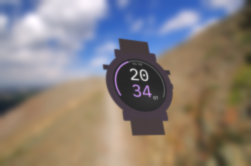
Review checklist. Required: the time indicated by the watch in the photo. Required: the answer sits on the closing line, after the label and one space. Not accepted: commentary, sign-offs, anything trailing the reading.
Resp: 20:34
